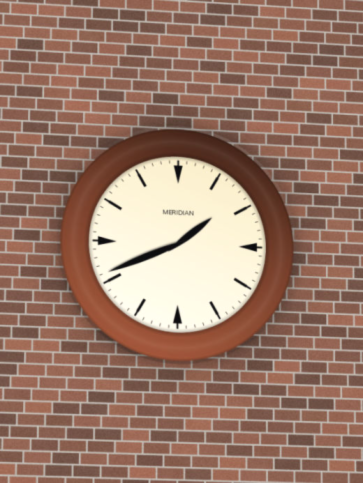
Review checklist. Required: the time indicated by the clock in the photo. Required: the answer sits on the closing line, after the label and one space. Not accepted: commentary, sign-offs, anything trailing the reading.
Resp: 1:41
